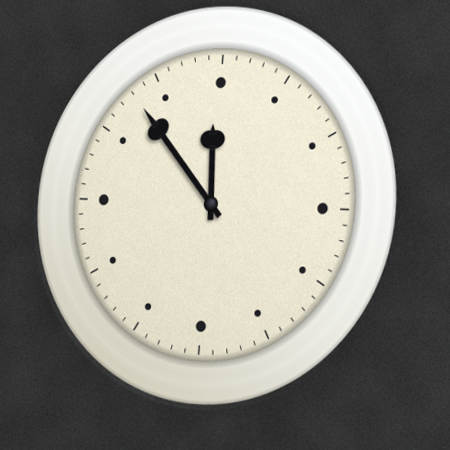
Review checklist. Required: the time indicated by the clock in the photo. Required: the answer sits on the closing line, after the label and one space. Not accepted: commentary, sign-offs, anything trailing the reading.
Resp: 11:53
